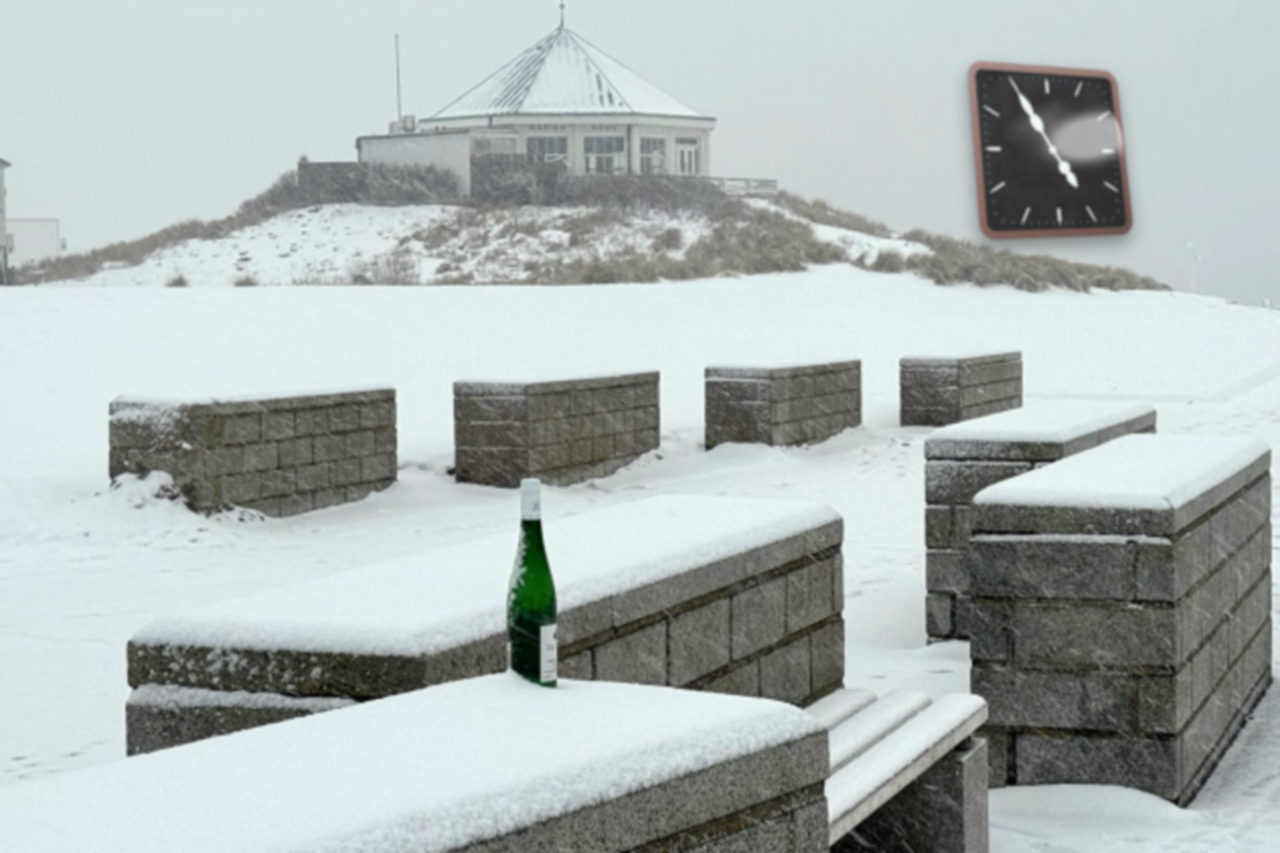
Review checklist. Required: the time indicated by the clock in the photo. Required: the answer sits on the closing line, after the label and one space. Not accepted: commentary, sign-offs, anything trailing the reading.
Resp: 4:55
